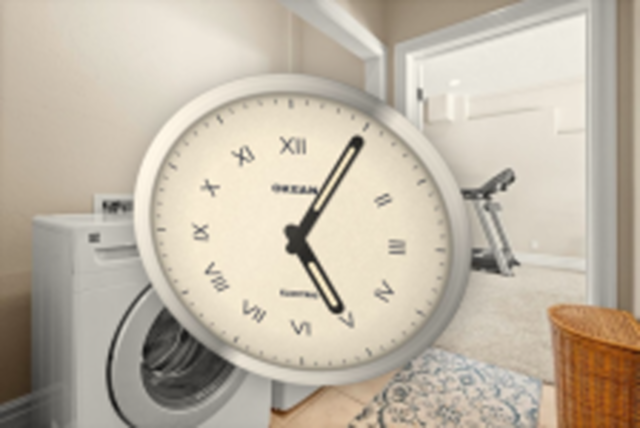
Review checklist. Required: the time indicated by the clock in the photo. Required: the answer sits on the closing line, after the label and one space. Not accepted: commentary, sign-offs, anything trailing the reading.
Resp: 5:05
